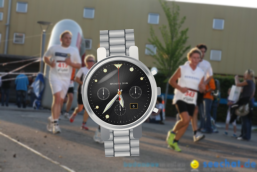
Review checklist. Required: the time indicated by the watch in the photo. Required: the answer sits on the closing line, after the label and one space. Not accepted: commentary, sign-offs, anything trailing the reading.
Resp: 5:37
